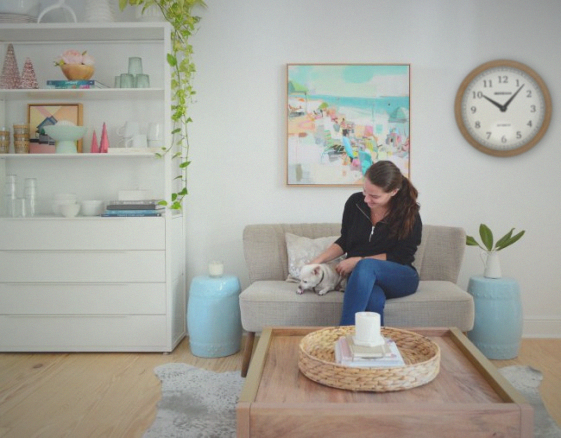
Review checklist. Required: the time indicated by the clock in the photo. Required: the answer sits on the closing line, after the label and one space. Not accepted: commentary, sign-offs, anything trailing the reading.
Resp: 10:07
